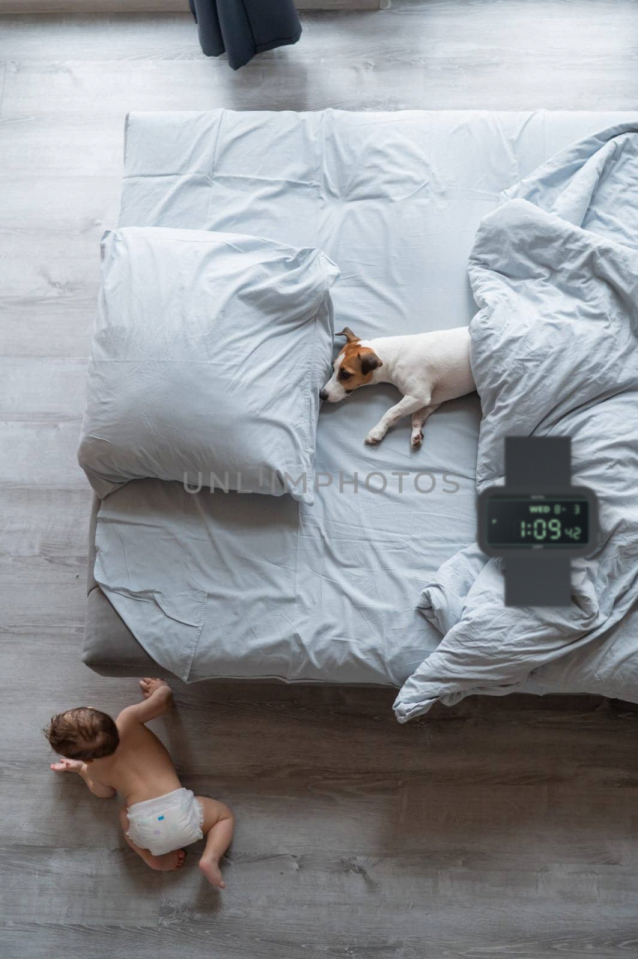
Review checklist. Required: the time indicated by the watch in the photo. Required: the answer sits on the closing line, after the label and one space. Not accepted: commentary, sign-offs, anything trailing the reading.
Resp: 1:09
